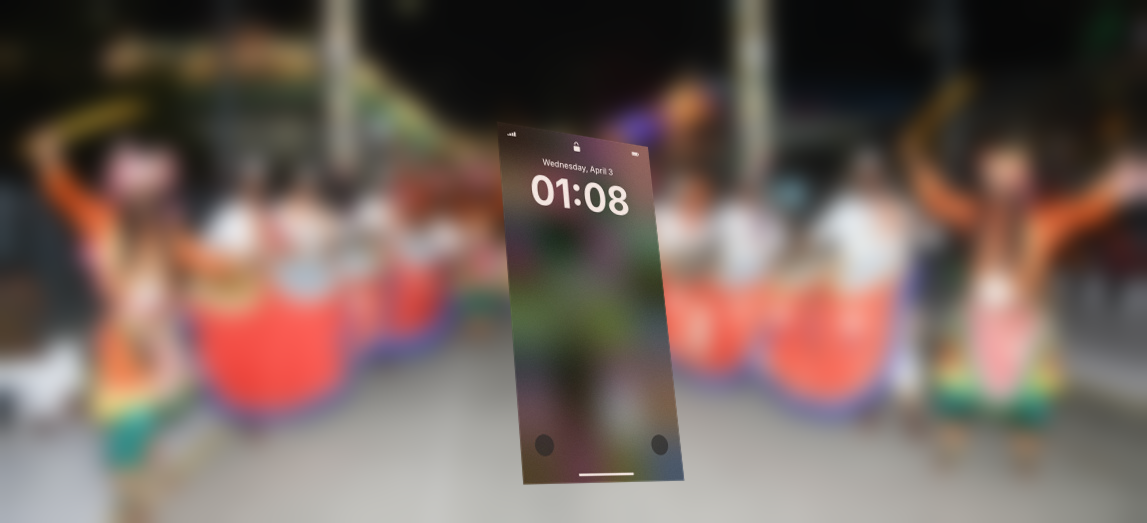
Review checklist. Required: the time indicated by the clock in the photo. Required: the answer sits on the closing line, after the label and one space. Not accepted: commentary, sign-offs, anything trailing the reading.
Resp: 1:08
